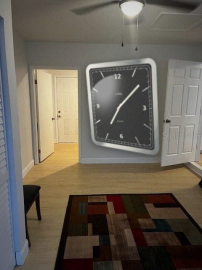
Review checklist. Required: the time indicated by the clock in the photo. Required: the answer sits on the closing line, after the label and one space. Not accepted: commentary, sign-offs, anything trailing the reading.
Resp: 7:08
